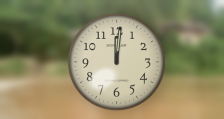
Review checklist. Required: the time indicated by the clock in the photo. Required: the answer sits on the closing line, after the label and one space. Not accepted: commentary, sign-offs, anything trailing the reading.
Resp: 12:01
